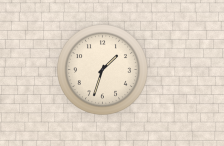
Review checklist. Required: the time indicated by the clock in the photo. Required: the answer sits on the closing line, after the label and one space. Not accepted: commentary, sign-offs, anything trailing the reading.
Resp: 1:33
